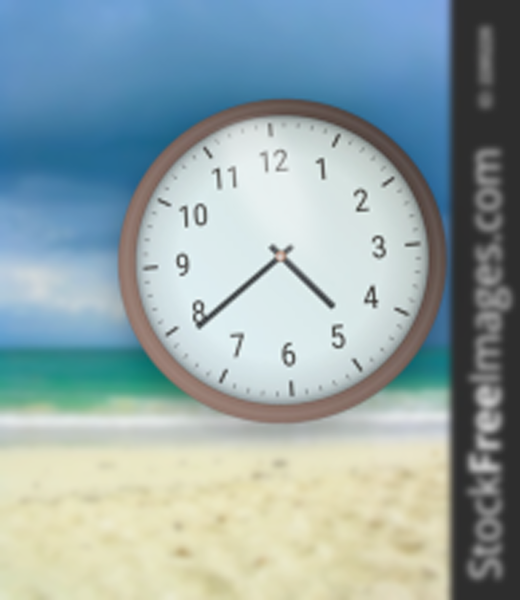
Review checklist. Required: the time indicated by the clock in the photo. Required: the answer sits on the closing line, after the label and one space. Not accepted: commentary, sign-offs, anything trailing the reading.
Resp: 4:39
